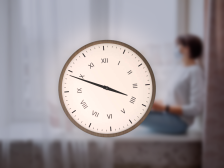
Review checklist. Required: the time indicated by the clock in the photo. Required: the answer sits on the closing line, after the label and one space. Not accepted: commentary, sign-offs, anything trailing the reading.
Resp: 3:49
